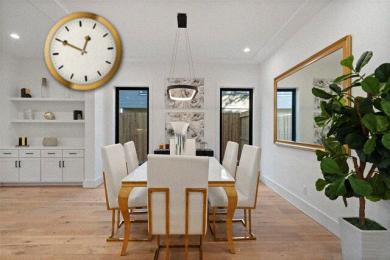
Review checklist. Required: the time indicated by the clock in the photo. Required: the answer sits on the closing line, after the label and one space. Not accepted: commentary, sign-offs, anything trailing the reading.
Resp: 12:50
